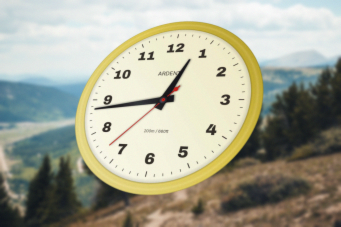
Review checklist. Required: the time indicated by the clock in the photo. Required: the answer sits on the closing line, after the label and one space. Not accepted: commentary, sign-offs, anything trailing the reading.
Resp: 12:43:37
